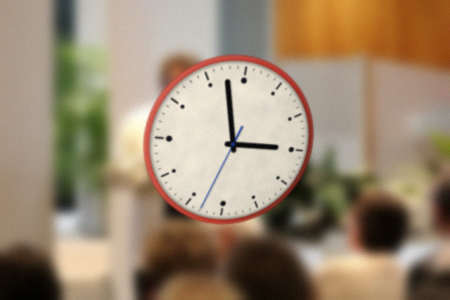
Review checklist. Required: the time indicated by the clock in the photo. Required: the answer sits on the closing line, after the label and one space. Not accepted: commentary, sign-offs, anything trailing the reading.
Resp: 2:57:33
